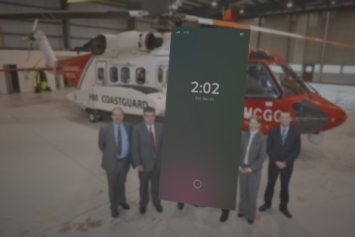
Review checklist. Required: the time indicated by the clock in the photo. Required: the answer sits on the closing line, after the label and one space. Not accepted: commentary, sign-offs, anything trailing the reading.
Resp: 2:02
